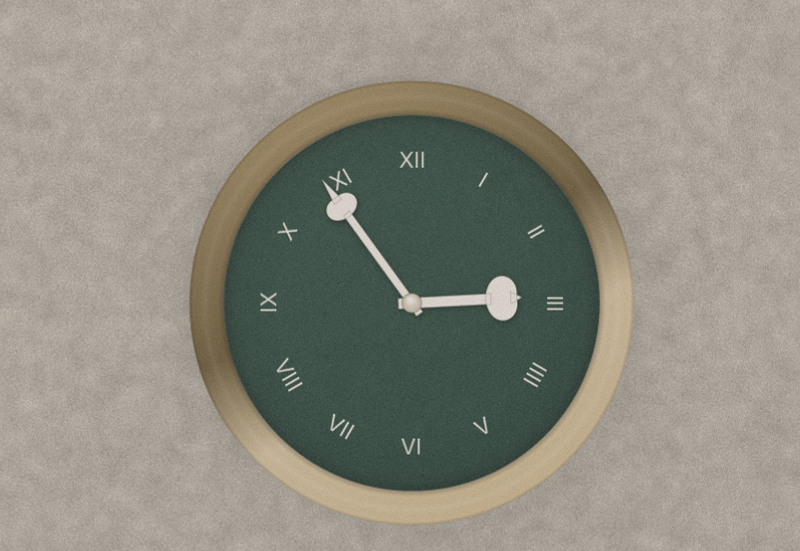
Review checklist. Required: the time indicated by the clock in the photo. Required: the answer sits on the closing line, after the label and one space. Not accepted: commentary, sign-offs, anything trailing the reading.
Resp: 2:54
